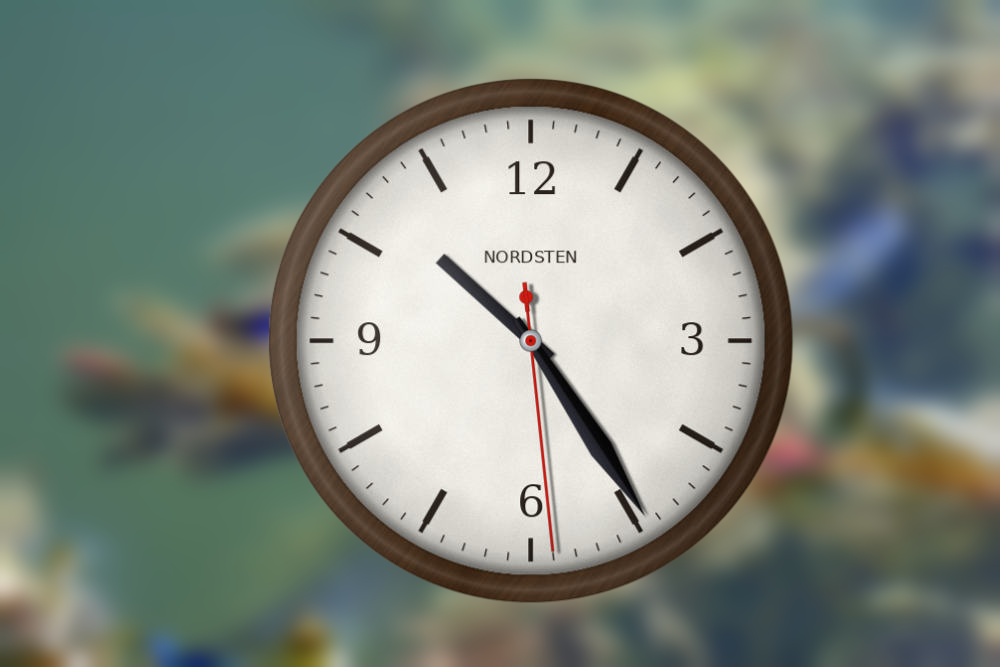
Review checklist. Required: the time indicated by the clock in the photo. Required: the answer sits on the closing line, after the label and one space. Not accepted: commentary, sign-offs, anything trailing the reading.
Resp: 10:24:29
